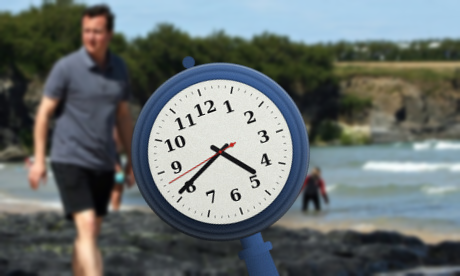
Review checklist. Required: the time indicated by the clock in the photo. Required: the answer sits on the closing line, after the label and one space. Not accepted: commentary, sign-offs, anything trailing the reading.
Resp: 4:40:43
